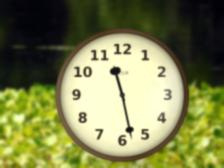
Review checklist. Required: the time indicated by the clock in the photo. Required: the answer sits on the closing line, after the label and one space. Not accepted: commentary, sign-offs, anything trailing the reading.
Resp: 11:28
